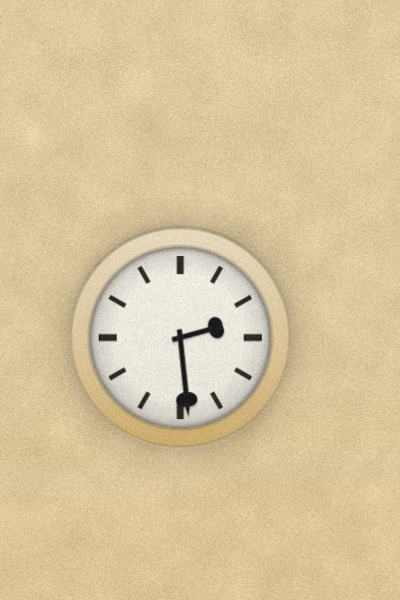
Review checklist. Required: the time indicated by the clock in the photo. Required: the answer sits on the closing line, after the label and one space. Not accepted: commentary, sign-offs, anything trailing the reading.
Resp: 2:29
